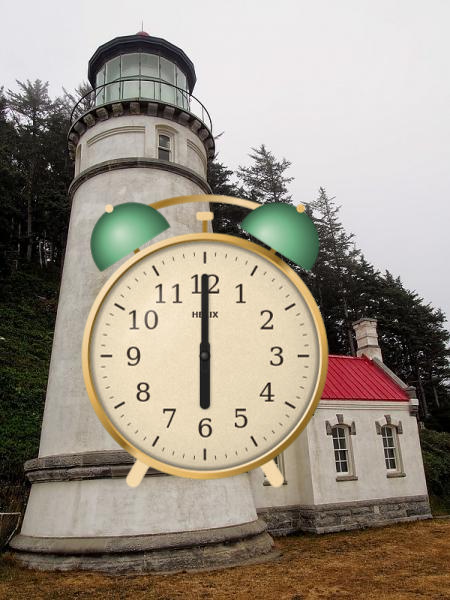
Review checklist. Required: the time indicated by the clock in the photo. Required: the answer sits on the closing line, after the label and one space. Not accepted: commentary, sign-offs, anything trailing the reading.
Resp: 6:00
